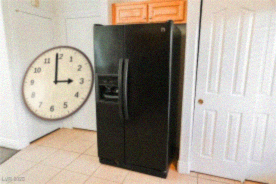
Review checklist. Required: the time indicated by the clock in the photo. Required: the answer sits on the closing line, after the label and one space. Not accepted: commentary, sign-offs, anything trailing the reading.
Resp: 2:59
